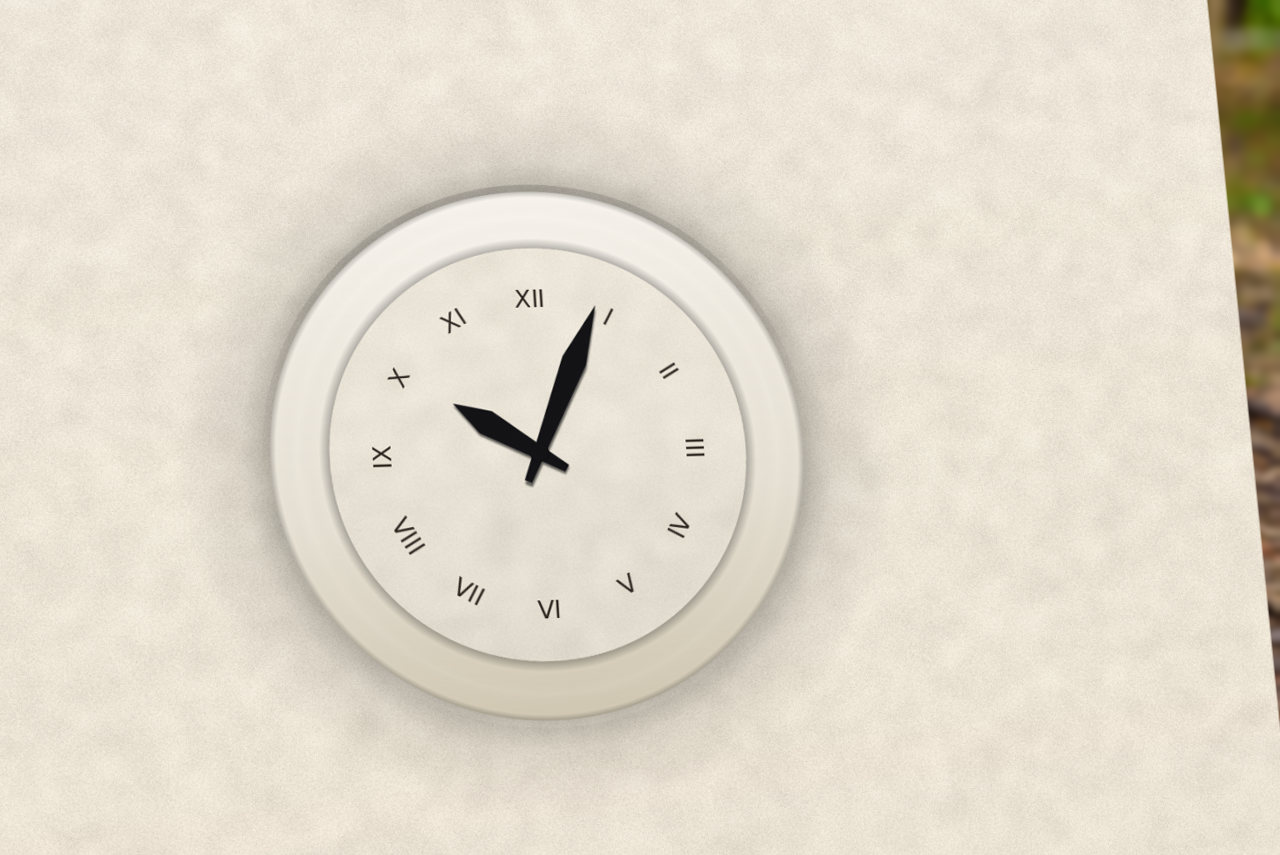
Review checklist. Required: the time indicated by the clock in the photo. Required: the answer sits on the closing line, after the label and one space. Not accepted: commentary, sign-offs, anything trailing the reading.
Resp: 10:04
